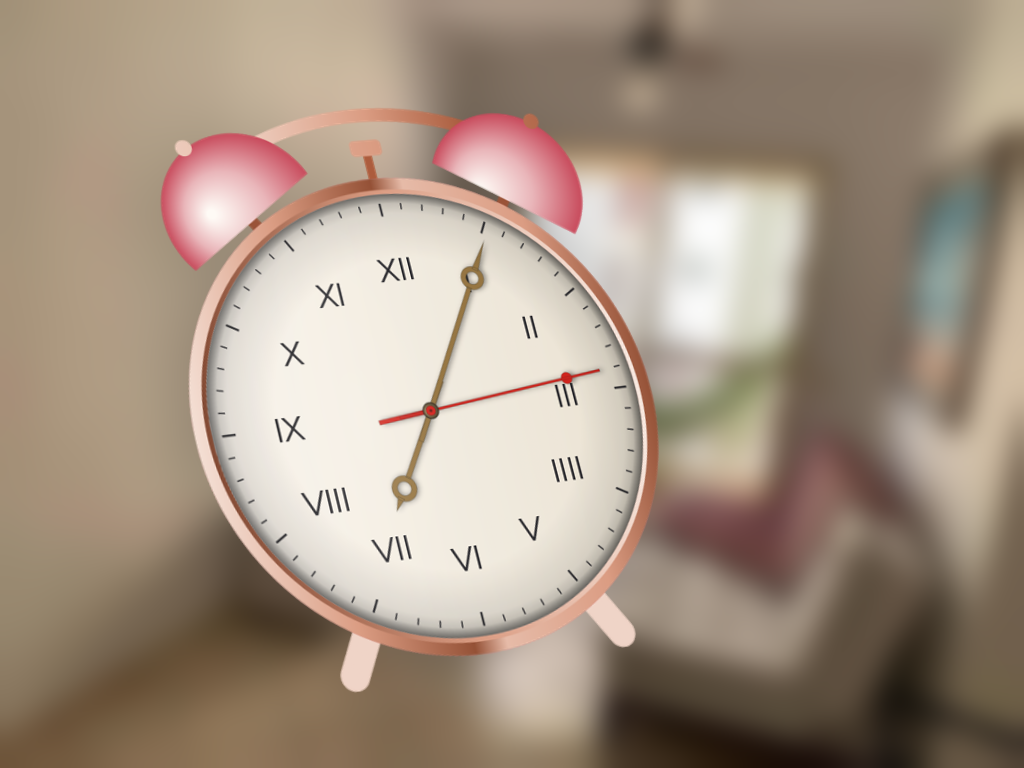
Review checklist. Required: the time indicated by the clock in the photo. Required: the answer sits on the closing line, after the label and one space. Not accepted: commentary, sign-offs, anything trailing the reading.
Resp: 7:05:14
